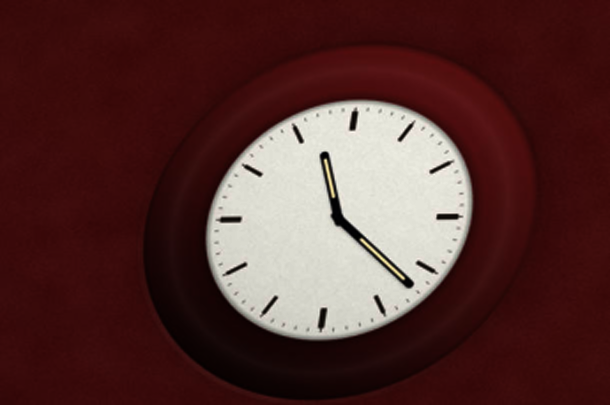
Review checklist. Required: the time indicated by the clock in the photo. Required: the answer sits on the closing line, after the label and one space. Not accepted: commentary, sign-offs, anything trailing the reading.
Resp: 11:22
